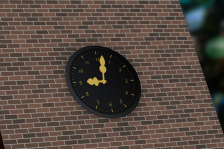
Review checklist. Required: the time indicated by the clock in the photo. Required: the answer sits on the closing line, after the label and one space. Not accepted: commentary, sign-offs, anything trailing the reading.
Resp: 9:02
